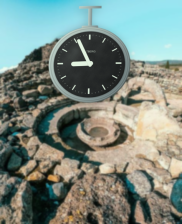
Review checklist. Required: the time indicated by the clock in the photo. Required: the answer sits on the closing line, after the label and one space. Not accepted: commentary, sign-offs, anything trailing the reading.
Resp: 8:56
